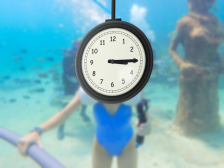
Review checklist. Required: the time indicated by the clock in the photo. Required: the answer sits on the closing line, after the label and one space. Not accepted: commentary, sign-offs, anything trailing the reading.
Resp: 3:15
